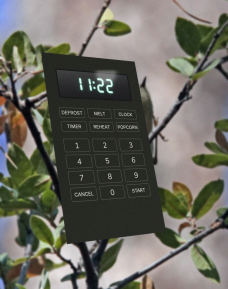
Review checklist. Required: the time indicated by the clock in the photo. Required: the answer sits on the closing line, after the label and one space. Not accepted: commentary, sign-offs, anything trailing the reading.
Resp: 11:22
